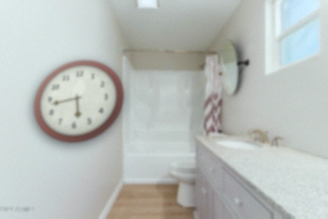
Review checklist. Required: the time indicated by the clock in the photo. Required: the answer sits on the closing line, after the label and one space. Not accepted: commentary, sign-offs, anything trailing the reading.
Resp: 5:43
